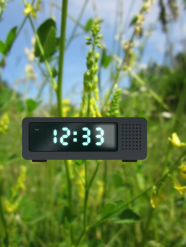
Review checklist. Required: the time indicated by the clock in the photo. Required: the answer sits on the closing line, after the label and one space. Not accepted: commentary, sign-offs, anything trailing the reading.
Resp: 12:33
